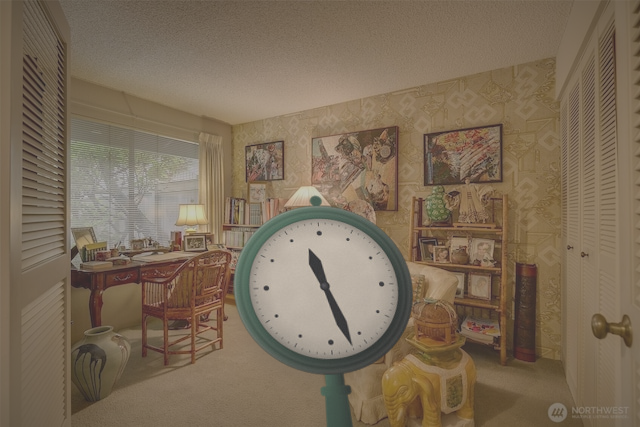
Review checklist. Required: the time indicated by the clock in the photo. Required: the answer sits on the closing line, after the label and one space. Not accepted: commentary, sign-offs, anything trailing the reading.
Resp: 11:27
